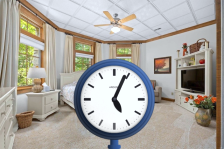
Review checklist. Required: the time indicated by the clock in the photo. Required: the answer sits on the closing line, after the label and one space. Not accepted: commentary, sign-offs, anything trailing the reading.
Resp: 5:04
